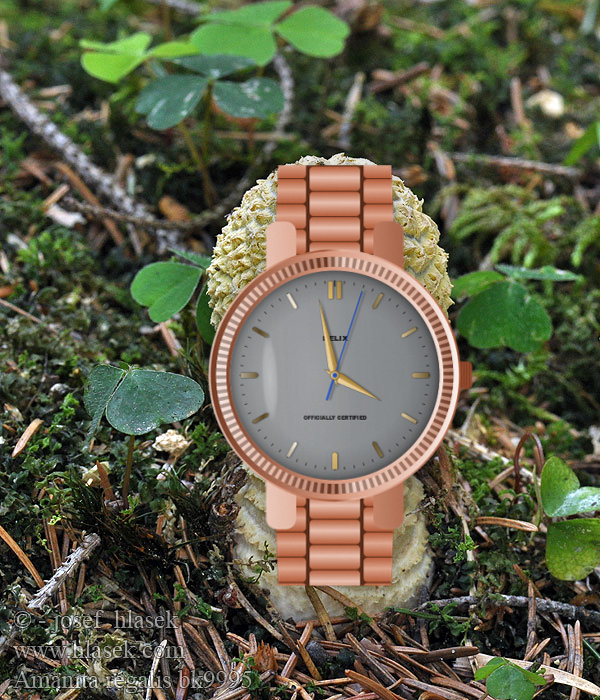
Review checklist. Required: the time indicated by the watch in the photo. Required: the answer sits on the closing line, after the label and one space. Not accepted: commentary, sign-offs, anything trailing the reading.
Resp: 3:58:03
